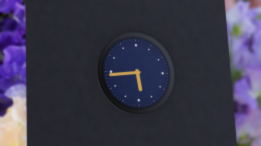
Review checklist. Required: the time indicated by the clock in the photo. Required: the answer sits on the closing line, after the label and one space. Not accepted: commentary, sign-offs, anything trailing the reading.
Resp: 5:44
